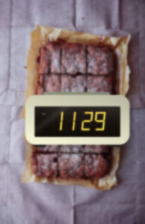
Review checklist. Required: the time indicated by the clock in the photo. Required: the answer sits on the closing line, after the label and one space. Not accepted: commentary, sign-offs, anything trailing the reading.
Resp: 11:29
